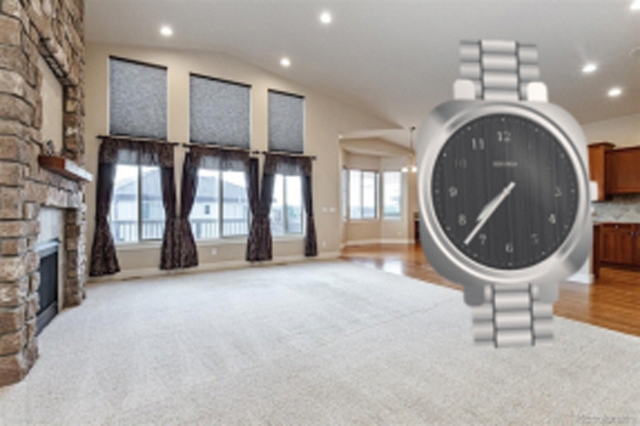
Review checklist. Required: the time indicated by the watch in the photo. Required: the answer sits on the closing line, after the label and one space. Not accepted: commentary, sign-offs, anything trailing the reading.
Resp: 7:37
